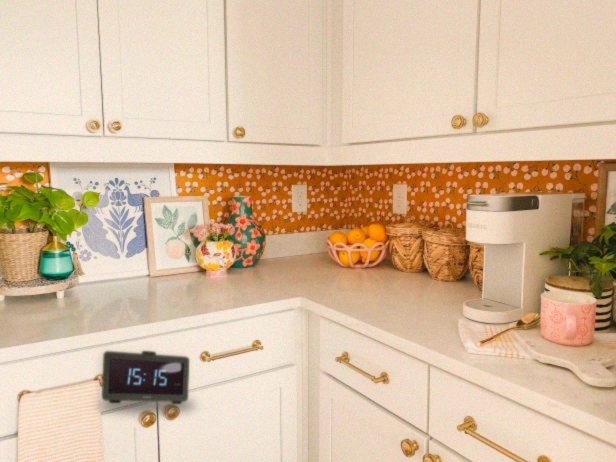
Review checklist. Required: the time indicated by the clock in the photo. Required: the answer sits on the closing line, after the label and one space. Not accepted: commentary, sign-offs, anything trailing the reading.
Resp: 15:15
